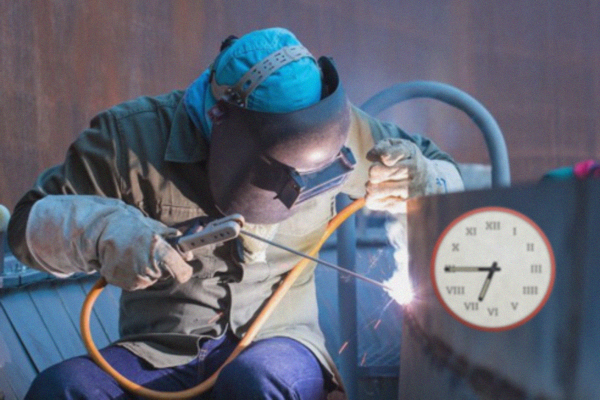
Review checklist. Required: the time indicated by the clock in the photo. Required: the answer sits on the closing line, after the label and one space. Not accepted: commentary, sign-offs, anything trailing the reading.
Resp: 6:45
